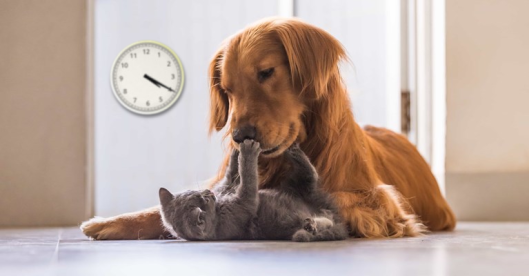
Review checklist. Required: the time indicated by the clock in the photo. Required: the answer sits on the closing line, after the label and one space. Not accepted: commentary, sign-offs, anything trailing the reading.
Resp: 4:20
